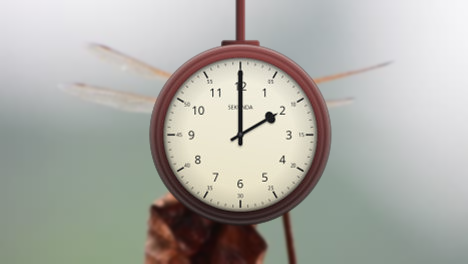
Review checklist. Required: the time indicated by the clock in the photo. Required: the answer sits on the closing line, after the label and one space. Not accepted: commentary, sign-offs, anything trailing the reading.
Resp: 2:00
